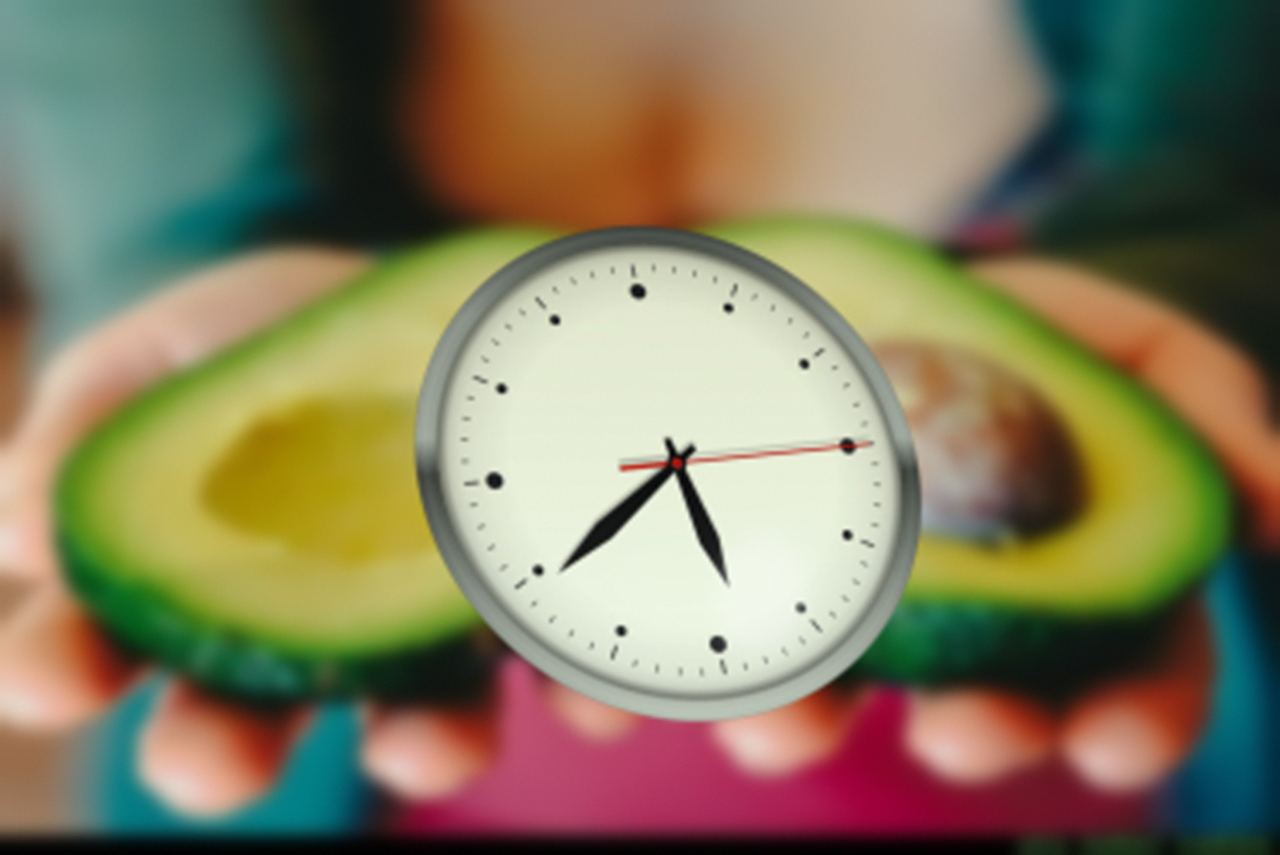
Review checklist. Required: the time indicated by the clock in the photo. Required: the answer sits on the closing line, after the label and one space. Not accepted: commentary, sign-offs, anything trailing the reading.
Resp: 5:39:15
